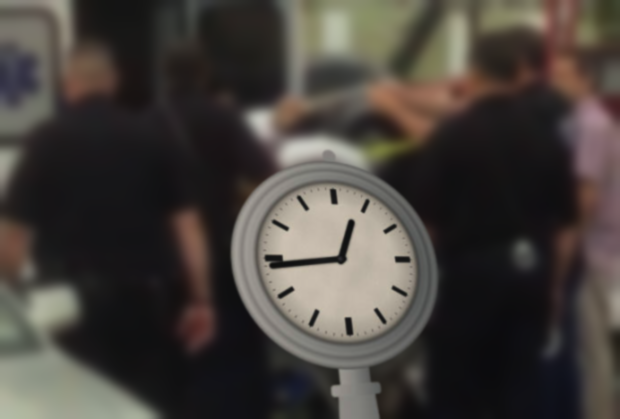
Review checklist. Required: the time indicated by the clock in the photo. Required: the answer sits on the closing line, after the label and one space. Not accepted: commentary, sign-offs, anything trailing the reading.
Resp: 12:44
